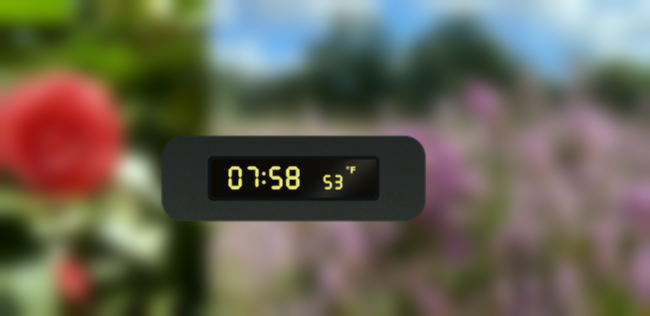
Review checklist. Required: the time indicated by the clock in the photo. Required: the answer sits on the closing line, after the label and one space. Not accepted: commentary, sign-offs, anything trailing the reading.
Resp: 7:58
